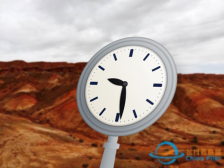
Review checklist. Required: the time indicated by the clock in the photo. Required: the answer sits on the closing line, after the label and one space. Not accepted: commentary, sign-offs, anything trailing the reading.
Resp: 9:29
